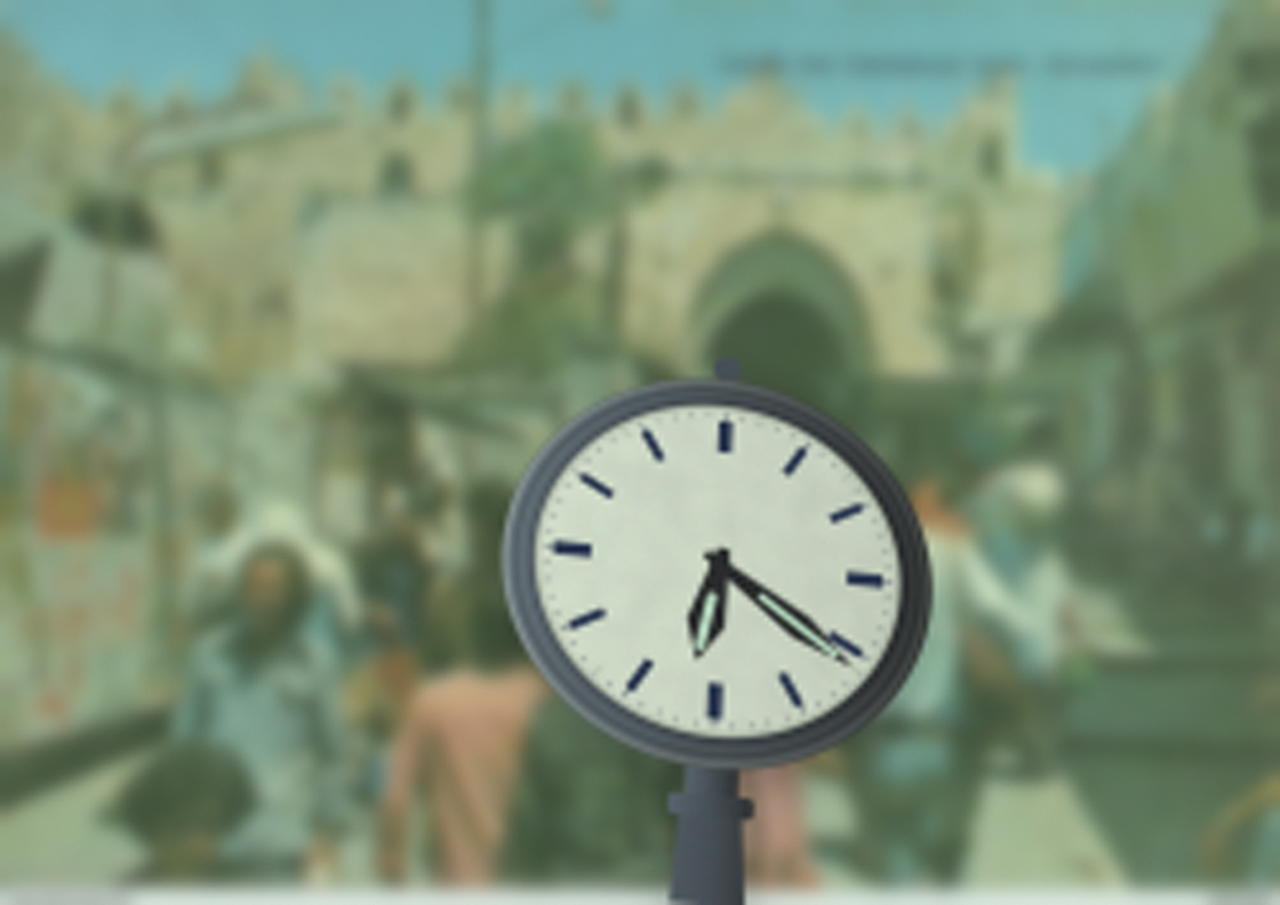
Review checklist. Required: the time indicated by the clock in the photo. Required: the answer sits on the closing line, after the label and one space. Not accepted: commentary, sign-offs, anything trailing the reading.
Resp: 6:21
